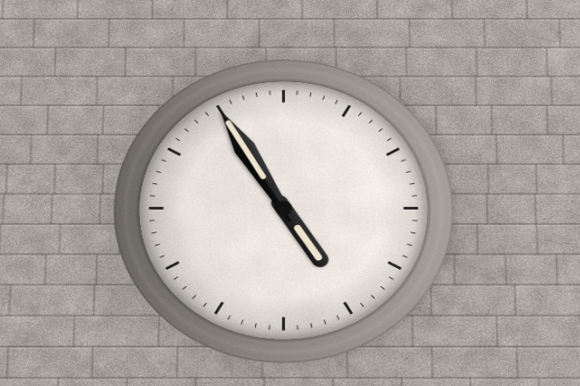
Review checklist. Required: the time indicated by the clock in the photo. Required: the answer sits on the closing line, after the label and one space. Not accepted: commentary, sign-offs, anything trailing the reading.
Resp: 4:55
